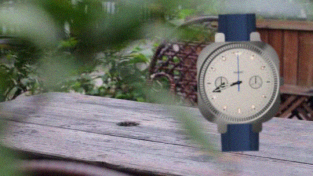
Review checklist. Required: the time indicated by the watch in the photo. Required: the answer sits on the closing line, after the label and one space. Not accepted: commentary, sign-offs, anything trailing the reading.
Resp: 8:42
